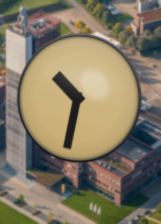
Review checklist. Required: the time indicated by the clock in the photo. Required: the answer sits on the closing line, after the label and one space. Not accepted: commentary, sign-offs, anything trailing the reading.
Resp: 10:32
